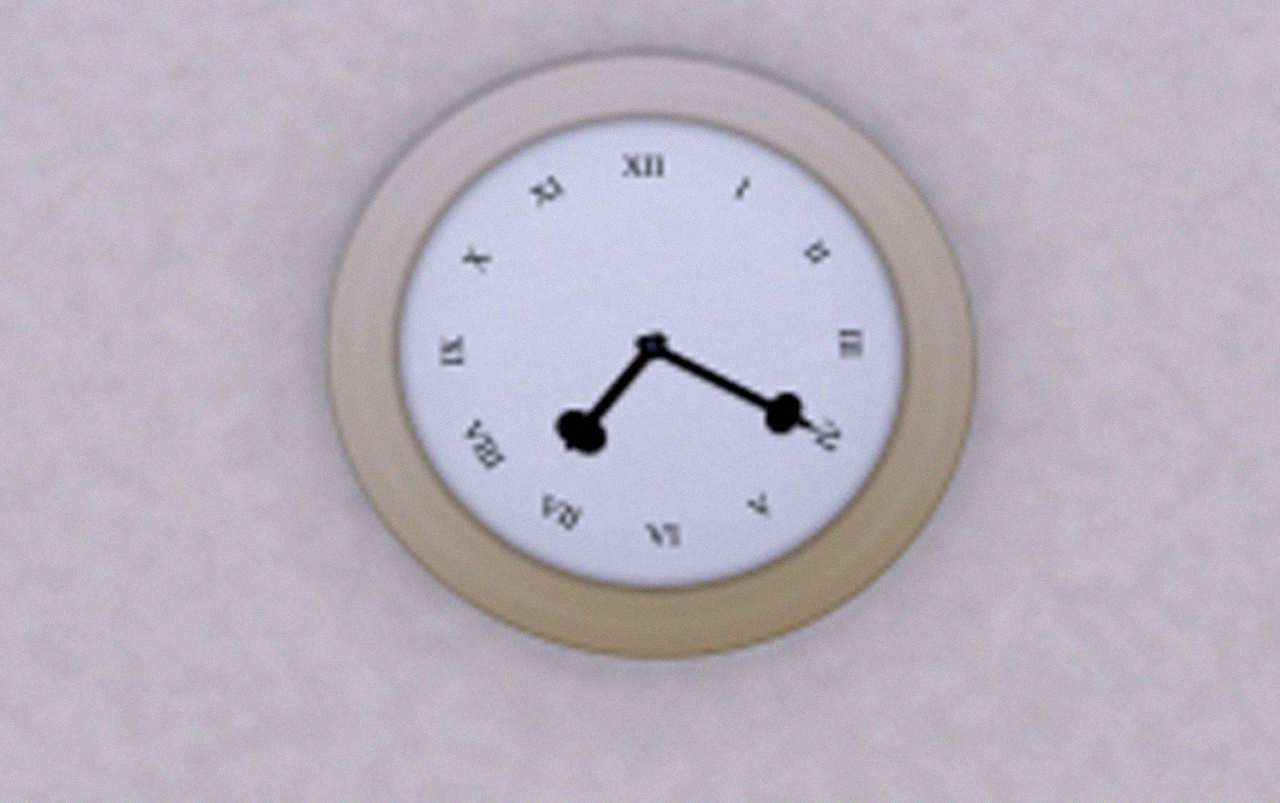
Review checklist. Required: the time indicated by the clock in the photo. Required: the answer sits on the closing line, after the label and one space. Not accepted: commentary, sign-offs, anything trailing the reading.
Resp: 7:20
